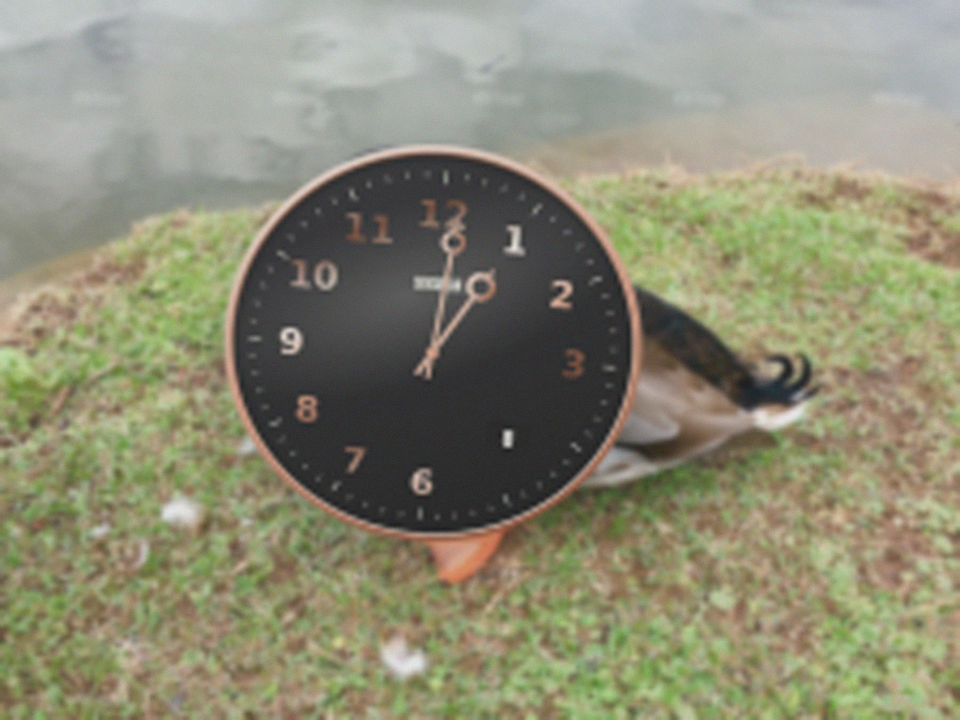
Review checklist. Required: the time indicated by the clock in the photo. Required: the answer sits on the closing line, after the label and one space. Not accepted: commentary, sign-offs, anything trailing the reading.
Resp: 1:01
